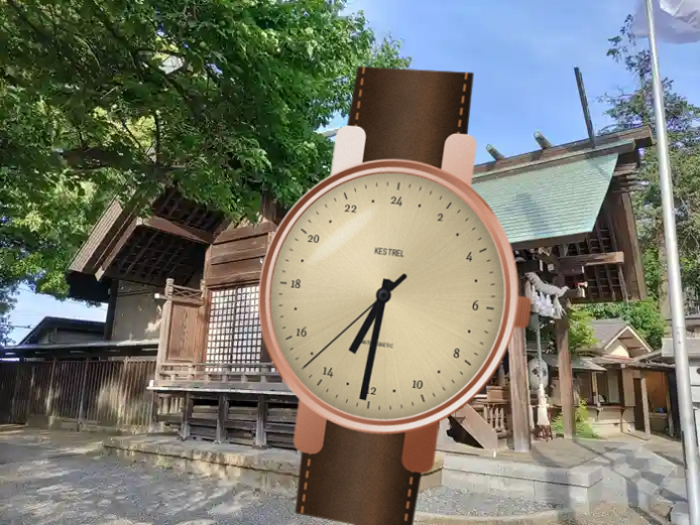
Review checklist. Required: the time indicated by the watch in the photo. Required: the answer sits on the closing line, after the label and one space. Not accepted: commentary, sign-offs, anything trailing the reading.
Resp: 13:30:37
